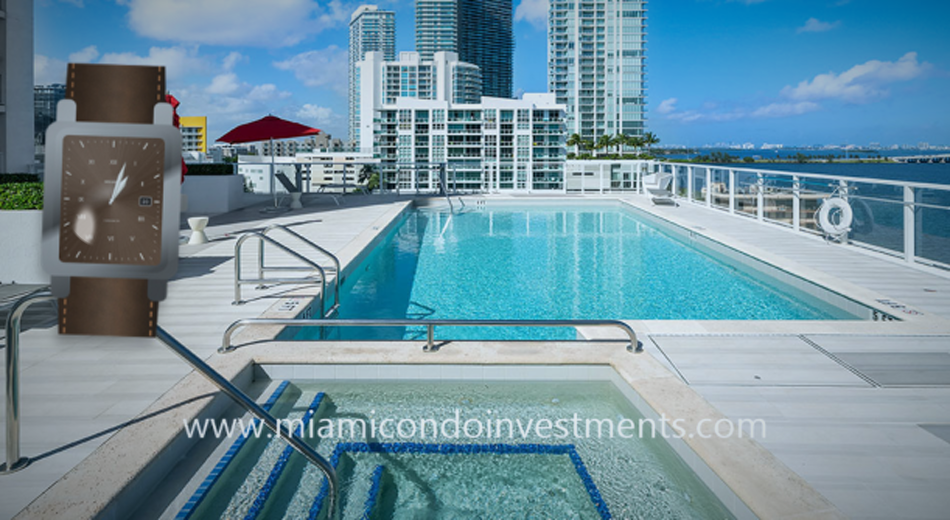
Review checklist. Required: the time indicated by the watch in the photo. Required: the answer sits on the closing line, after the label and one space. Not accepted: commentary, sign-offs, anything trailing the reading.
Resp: 1:03
